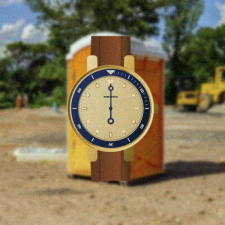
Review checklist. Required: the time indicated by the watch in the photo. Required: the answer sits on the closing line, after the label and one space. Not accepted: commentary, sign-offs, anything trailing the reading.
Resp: 6:00
